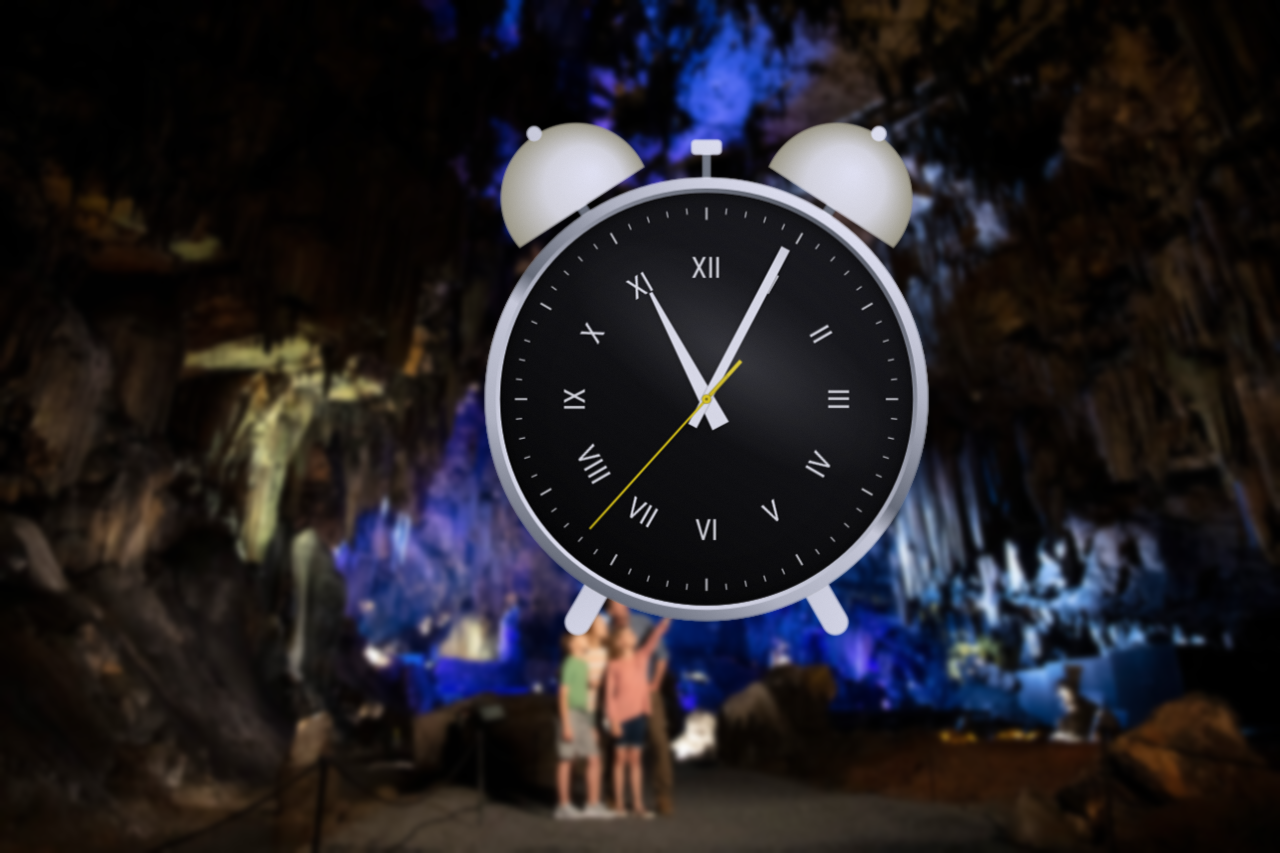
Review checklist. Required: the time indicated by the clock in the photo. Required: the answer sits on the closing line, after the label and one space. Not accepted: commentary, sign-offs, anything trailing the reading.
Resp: 11:04:37
